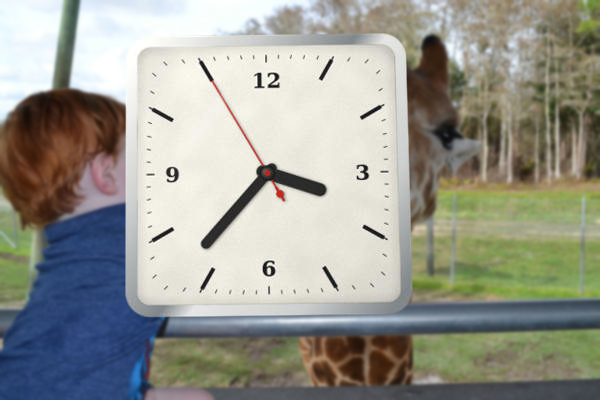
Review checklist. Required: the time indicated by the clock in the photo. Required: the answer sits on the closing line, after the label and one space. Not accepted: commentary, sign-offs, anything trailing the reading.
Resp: 3:36:55
